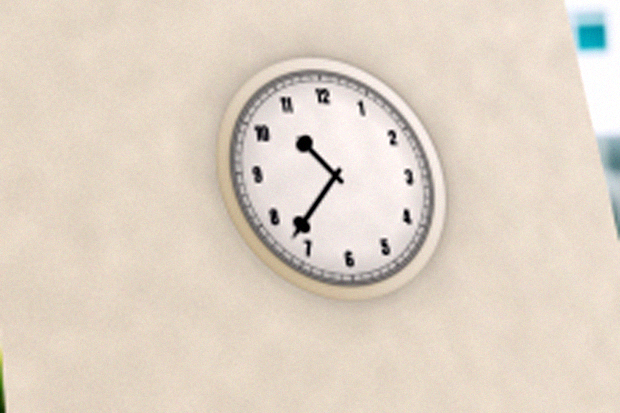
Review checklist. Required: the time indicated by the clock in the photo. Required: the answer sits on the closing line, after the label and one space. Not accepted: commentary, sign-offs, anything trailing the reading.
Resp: 10:37
